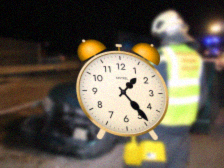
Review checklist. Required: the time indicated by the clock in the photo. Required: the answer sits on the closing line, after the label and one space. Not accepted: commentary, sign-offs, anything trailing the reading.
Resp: 1:24
